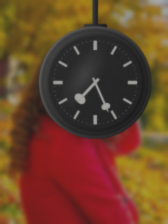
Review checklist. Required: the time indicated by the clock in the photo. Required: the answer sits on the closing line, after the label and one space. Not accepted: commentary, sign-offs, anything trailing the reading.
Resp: 7:26
